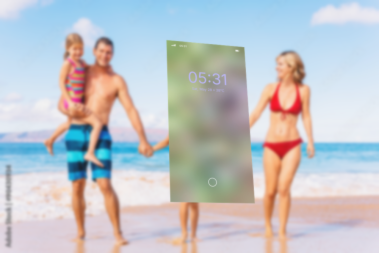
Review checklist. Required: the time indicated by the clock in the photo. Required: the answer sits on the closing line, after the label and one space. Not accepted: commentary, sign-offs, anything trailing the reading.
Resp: 5:31
